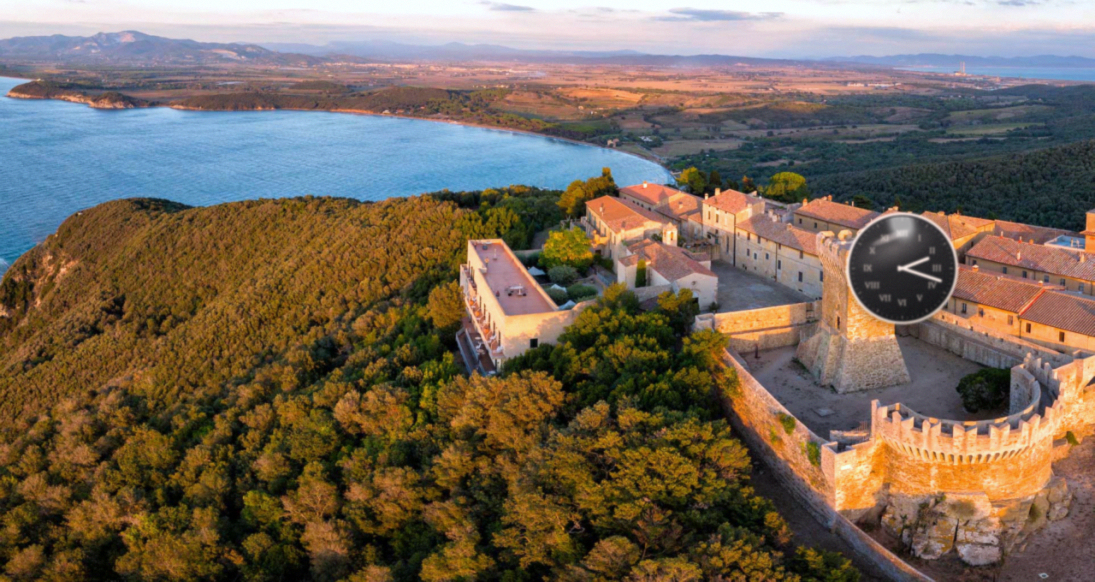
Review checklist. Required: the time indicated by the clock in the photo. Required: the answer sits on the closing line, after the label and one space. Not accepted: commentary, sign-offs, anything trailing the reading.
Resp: 2:18
